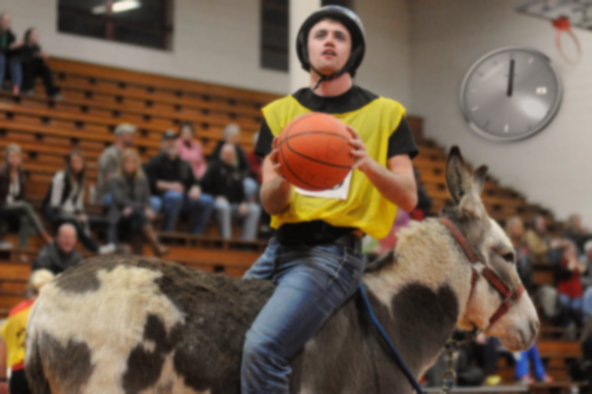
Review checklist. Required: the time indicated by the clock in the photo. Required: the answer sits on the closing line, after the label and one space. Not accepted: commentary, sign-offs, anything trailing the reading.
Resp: 12:00
